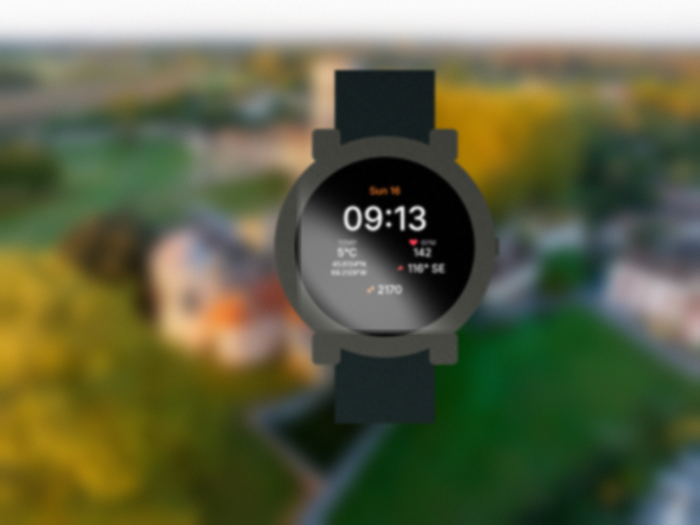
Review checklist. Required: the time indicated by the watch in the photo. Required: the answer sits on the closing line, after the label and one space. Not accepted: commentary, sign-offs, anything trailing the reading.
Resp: 9:13
